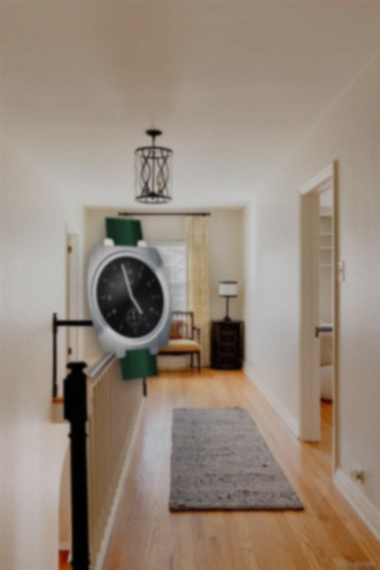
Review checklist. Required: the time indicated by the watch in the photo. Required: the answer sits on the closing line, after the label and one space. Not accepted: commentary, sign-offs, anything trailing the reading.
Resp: 4:58
